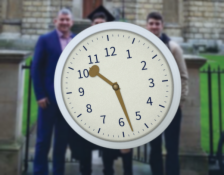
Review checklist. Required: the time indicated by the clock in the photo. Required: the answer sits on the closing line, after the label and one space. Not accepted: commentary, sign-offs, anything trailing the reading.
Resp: 10:28
